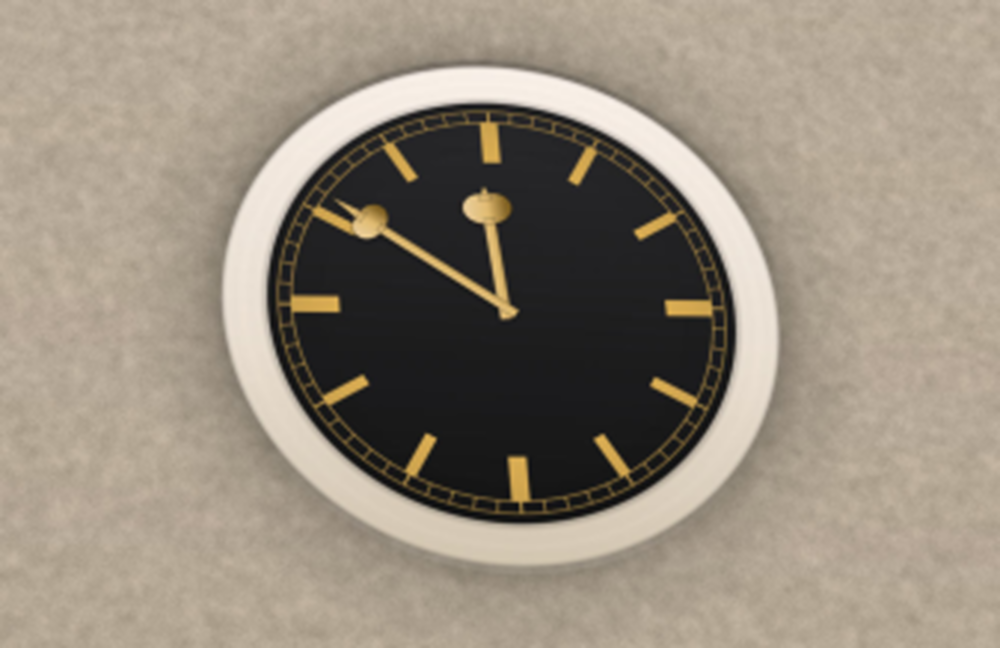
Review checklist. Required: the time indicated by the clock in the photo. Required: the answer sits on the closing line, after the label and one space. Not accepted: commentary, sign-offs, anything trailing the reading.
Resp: 11:51
